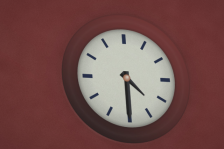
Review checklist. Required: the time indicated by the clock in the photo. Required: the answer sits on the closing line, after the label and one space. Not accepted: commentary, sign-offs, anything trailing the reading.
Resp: 4:30
